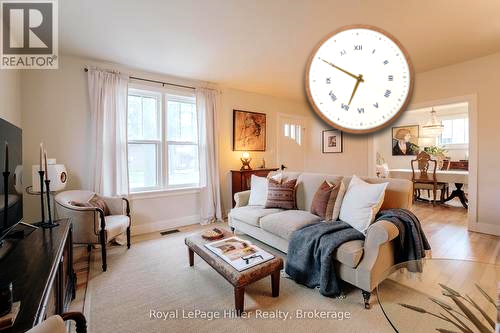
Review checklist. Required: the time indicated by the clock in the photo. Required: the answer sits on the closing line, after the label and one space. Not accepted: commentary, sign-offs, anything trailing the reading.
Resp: 6:50
